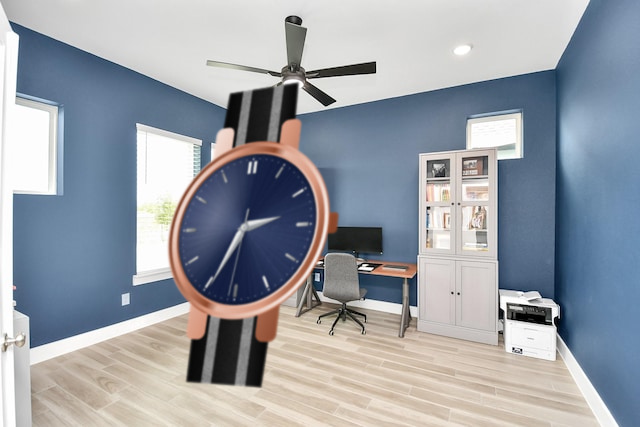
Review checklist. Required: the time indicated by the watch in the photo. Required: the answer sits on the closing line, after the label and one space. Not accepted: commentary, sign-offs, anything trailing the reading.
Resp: 2:34:31
